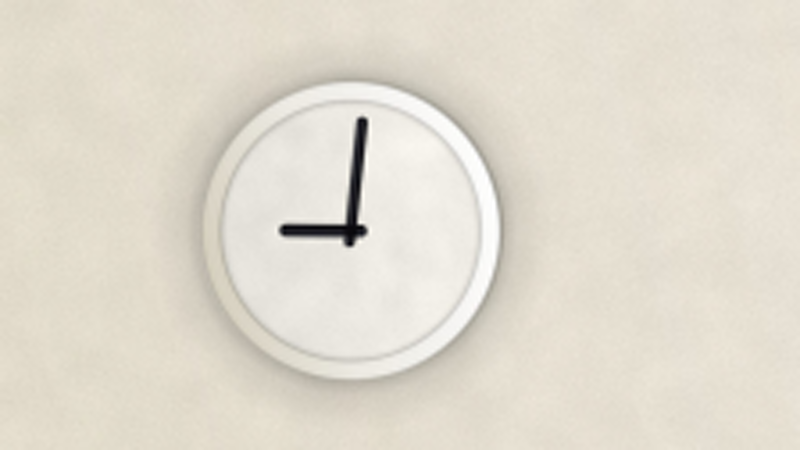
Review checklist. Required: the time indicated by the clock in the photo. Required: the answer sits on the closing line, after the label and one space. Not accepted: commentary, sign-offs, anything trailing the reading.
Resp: 9:01
